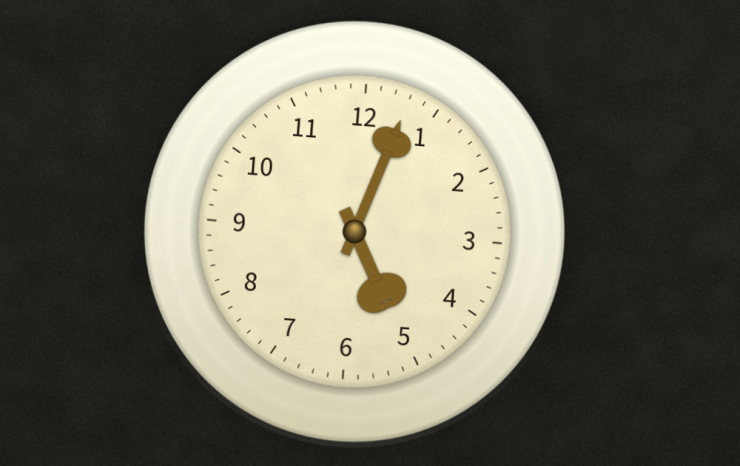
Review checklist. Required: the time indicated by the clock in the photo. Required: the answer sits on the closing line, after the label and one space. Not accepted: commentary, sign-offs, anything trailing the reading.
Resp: 5:03
